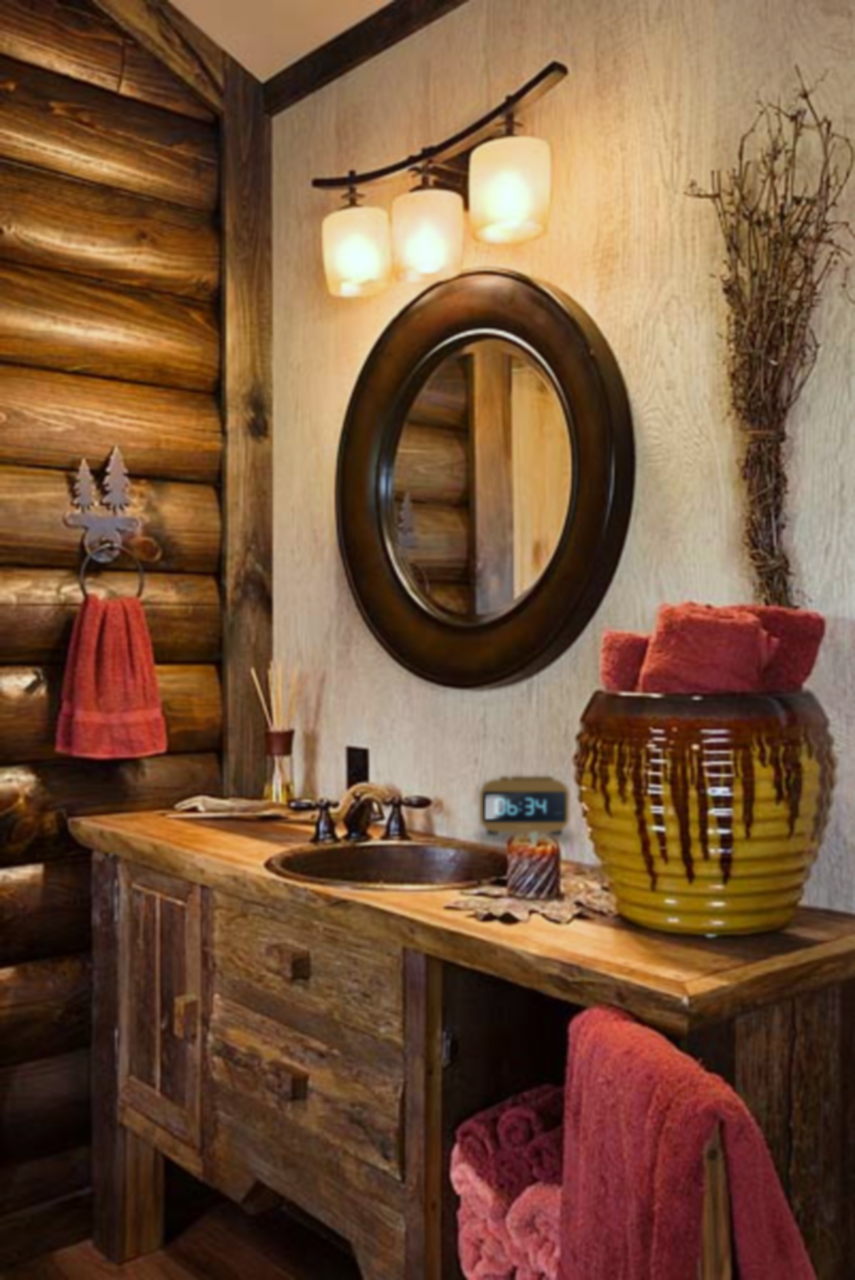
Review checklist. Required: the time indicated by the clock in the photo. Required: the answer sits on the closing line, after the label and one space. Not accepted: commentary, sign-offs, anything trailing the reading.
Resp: 6:34
